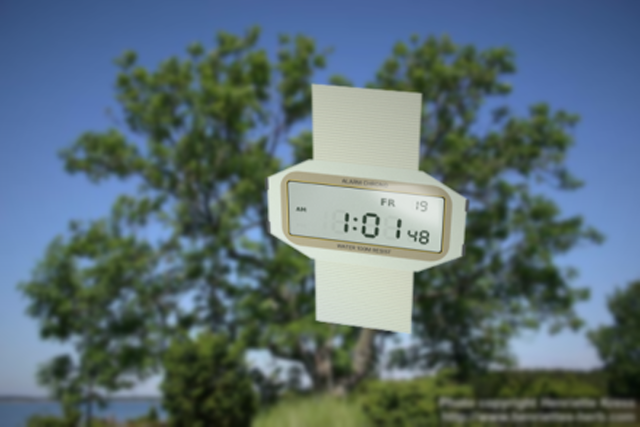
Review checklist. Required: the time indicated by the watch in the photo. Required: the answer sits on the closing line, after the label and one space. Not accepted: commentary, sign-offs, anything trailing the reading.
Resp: 1:01:48
